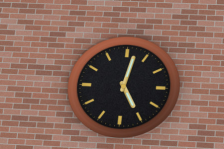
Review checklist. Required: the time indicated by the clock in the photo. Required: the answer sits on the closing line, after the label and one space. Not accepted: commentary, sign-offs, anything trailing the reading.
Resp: 5:02
